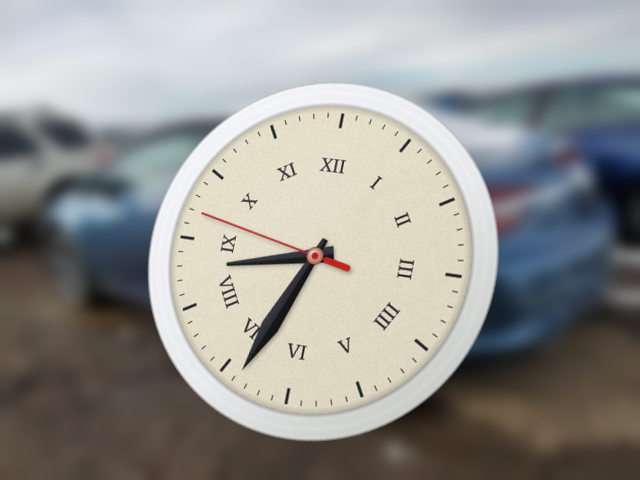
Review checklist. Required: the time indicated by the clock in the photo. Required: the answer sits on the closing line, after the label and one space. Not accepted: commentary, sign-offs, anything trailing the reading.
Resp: 8:33:47
